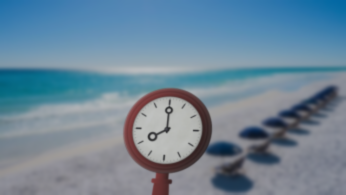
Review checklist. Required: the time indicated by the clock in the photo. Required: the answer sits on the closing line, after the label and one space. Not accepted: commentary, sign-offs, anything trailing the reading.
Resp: 8:00
